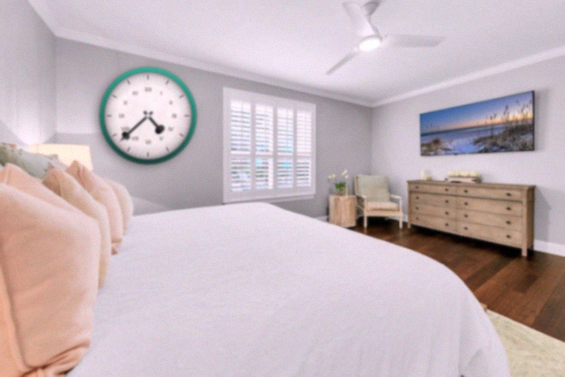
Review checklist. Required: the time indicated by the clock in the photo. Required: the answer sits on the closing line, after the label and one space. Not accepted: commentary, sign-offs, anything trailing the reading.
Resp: 4:38
